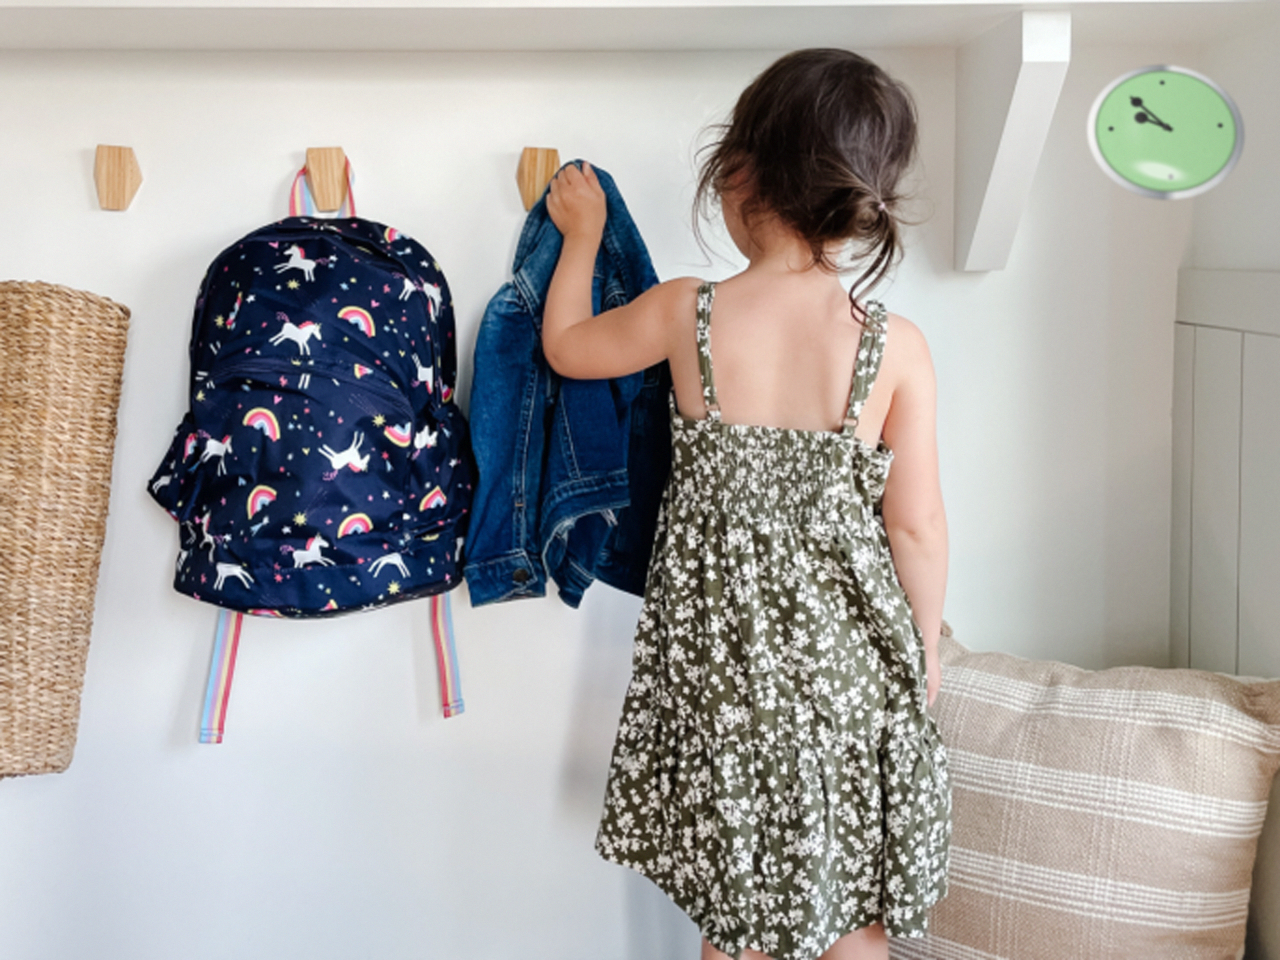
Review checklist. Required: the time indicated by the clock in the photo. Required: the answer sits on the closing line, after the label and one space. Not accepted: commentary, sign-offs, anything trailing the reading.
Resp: 9:53
